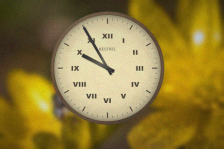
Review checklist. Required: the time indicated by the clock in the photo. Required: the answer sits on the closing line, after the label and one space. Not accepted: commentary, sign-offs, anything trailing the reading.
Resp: 9:55
